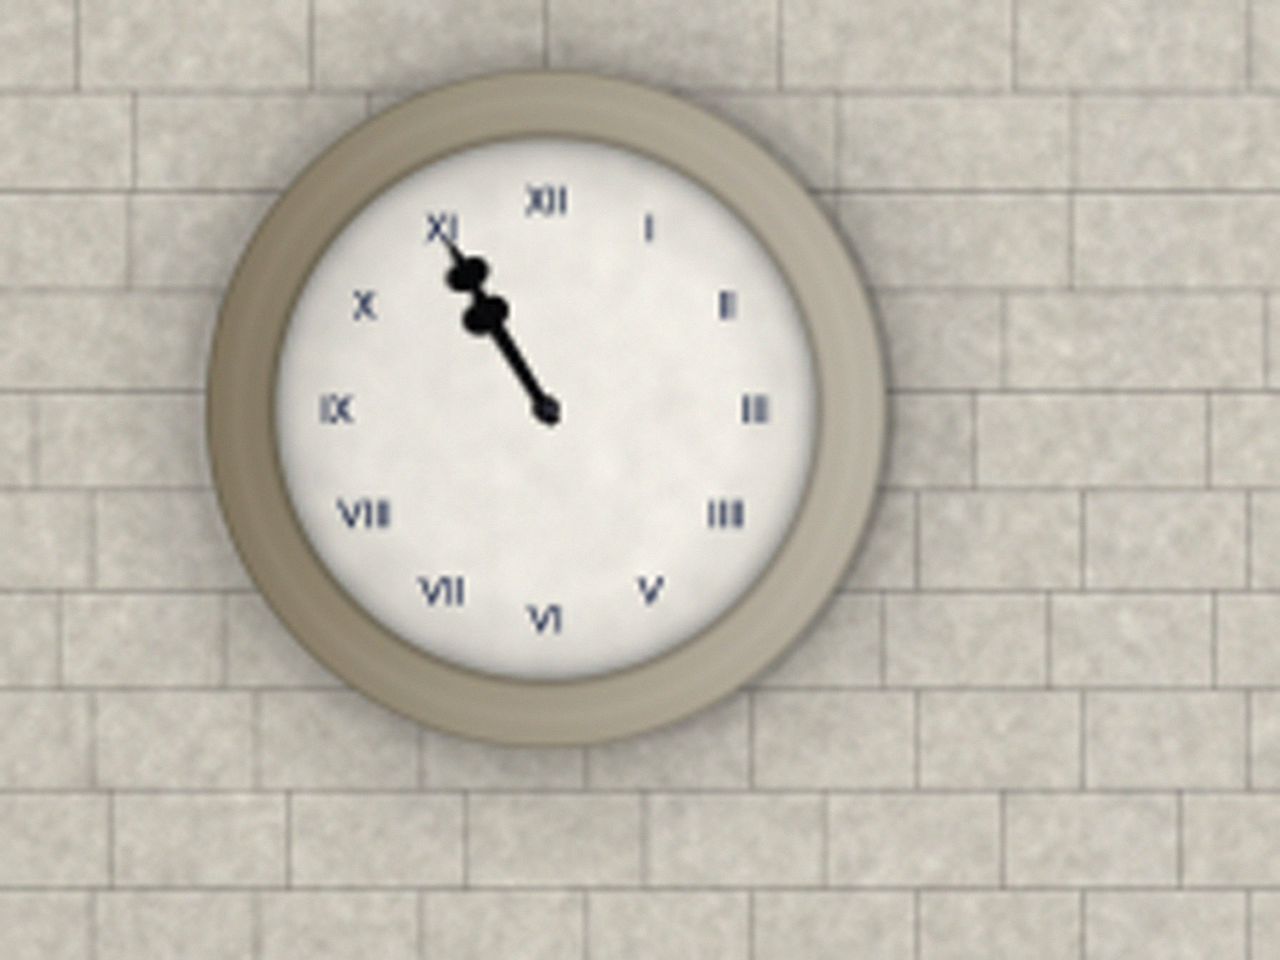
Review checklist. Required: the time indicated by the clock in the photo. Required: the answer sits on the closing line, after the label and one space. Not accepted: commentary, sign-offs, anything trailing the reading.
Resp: 10:55
